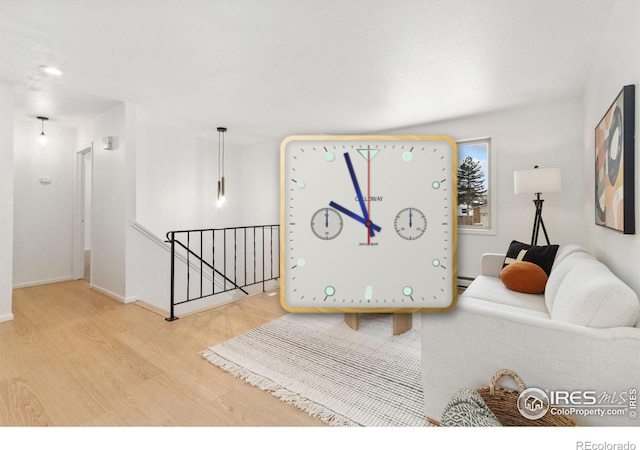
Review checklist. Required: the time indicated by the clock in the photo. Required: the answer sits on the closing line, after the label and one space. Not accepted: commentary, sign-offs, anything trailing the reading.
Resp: 9:57
